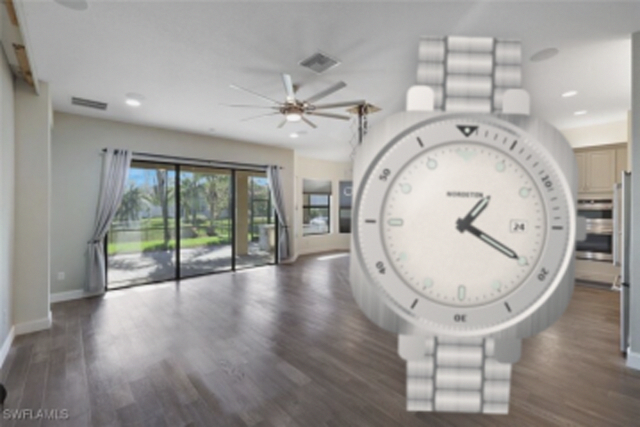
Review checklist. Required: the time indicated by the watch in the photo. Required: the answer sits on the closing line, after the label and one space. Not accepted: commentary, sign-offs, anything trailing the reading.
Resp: 1:20
